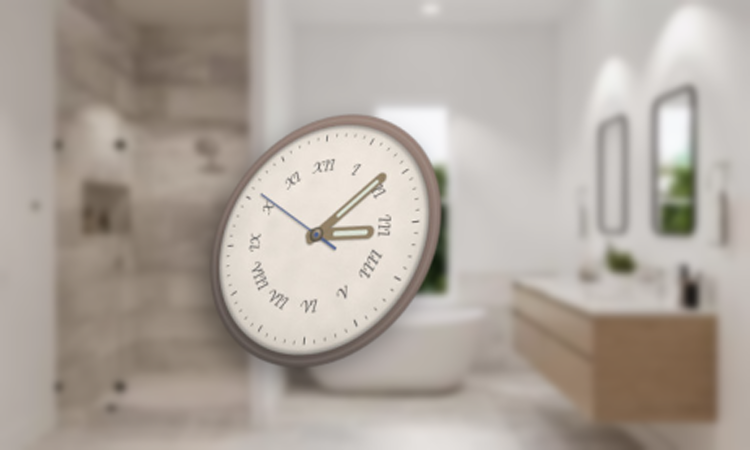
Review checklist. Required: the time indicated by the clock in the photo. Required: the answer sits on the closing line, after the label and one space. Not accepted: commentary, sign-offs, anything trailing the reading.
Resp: 3:08:51
